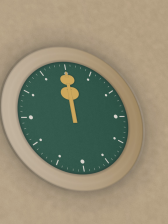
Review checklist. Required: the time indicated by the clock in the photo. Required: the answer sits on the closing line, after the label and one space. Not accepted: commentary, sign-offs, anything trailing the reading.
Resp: 12:00
